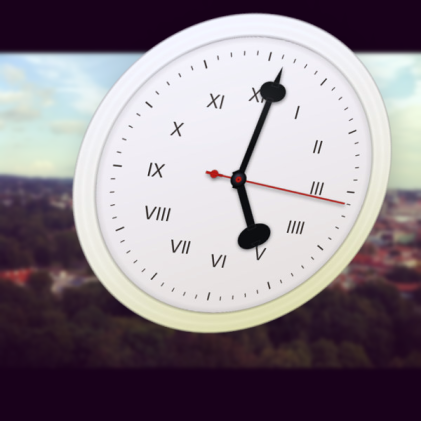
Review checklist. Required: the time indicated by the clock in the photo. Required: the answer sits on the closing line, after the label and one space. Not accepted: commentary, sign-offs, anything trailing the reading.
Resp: 5:01:16
